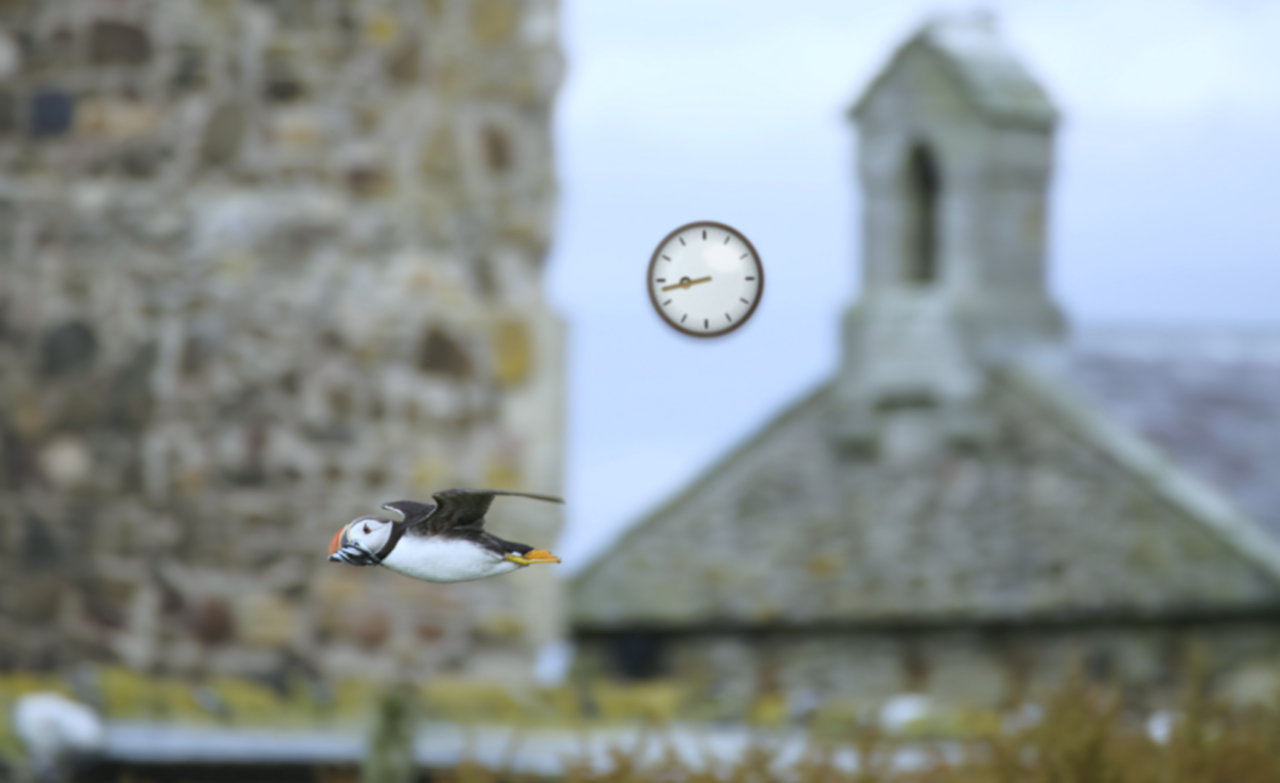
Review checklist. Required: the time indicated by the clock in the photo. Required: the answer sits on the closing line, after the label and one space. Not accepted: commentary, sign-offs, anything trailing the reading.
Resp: 8:43
